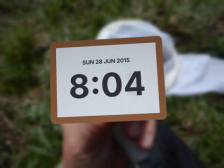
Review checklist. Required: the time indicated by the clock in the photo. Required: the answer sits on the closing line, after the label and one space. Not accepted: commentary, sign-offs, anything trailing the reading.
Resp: 8:04
